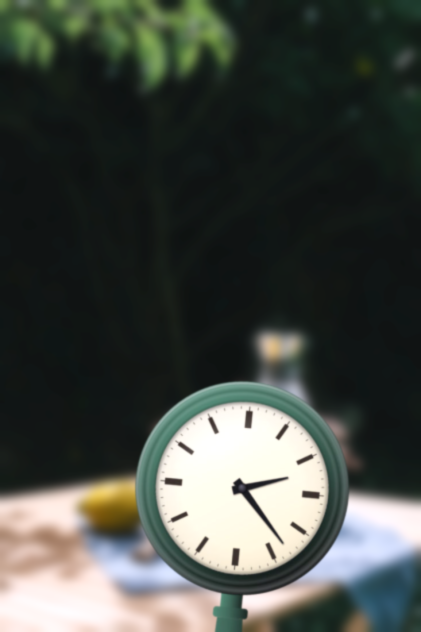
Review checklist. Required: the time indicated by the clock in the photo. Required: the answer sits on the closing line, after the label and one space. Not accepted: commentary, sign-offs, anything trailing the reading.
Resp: 2:23
